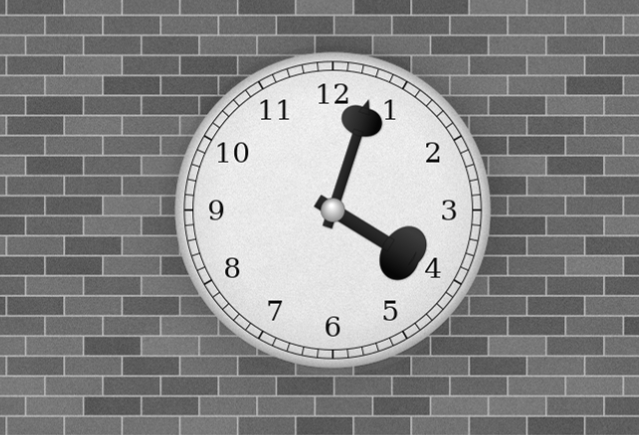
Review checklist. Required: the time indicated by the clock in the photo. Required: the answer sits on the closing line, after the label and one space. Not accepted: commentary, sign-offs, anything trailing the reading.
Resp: 4:03
